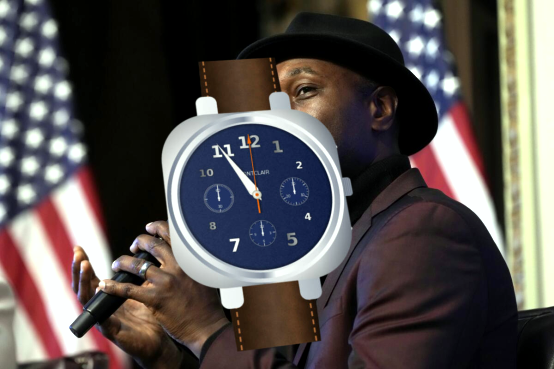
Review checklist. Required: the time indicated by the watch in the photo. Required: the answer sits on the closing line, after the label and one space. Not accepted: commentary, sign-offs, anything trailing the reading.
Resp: 10:55
